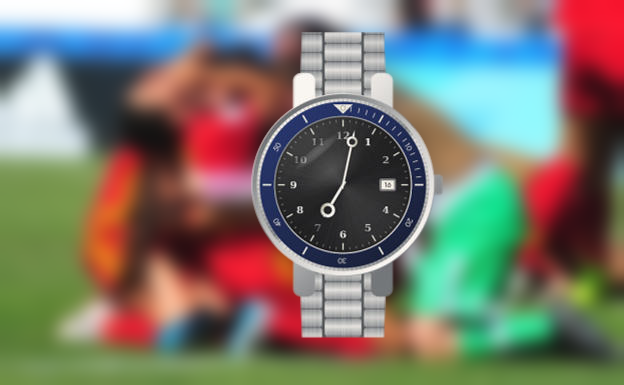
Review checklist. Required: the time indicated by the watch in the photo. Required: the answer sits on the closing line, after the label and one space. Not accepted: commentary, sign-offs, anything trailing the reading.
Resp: 7:02
